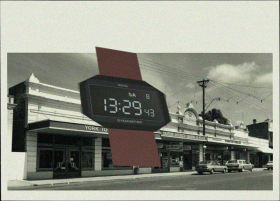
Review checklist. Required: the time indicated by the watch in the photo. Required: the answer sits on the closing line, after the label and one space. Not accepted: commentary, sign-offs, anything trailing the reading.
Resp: 13:29:43
